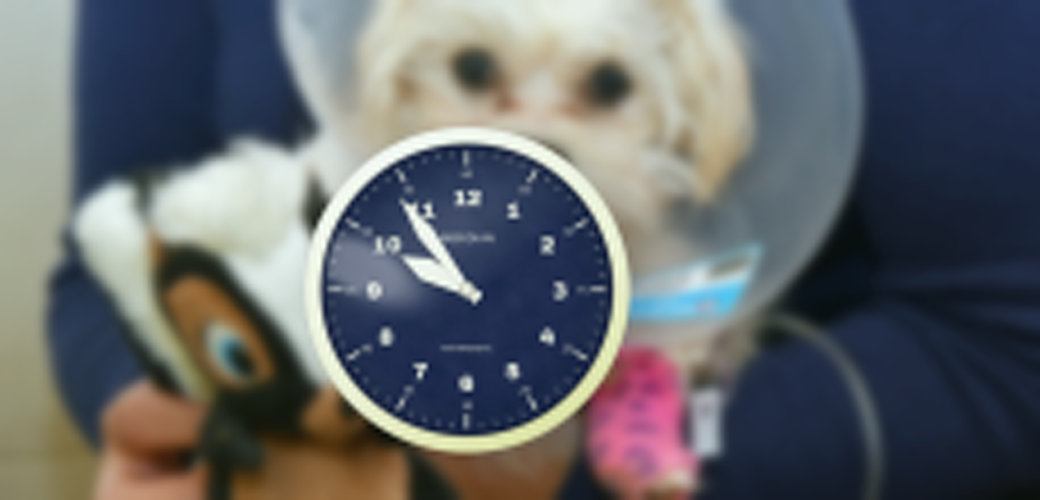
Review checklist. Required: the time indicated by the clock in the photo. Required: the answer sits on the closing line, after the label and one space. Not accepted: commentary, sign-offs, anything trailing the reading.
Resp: 9:54
